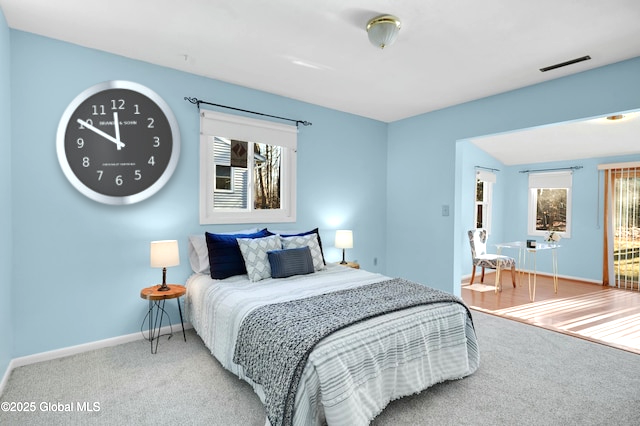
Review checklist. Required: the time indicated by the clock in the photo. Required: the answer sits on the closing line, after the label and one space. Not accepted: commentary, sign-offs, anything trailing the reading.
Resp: 11:50
